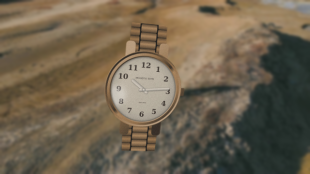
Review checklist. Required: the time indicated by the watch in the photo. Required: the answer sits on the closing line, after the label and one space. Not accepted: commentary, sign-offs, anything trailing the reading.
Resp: 10:14
